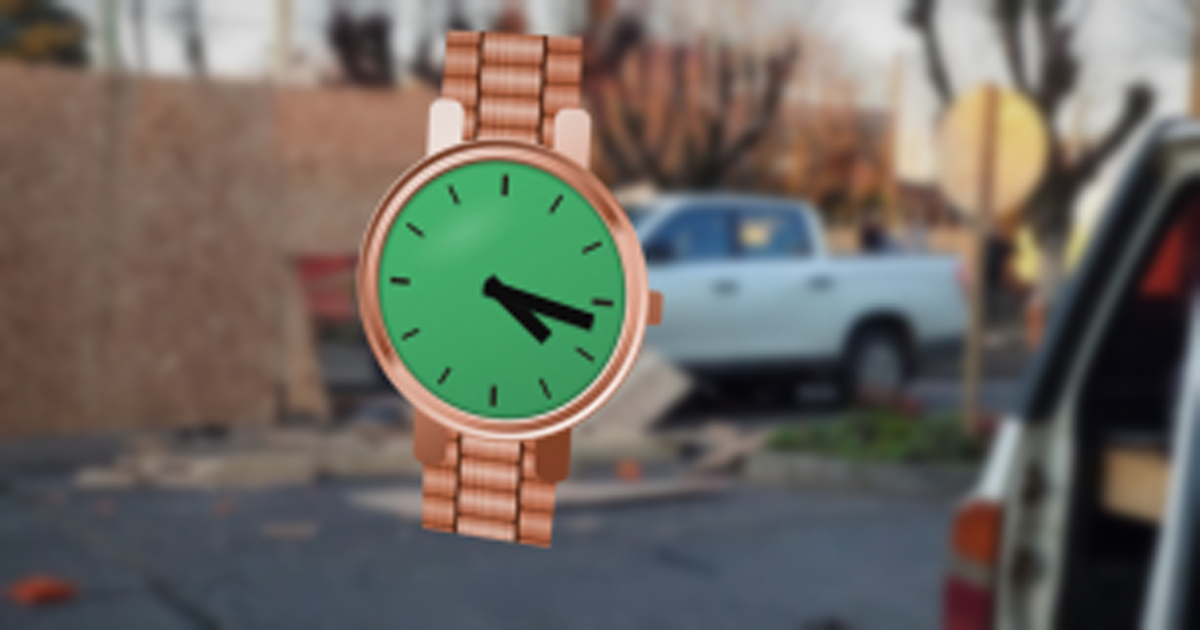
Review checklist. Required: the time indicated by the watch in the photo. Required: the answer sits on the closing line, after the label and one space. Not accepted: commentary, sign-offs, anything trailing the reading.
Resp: 4:17
